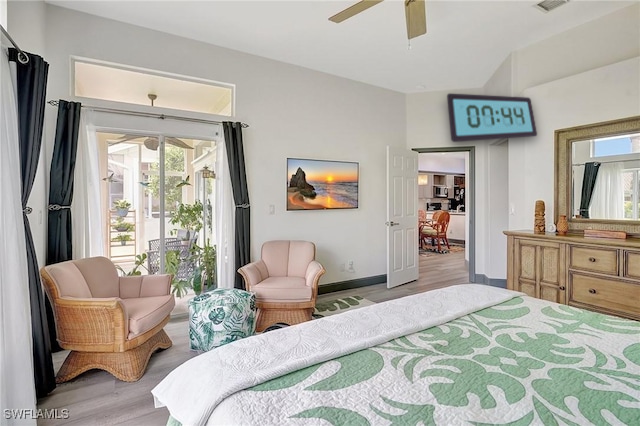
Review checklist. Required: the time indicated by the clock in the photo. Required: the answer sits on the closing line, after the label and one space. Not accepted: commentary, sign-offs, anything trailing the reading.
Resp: 7:44
